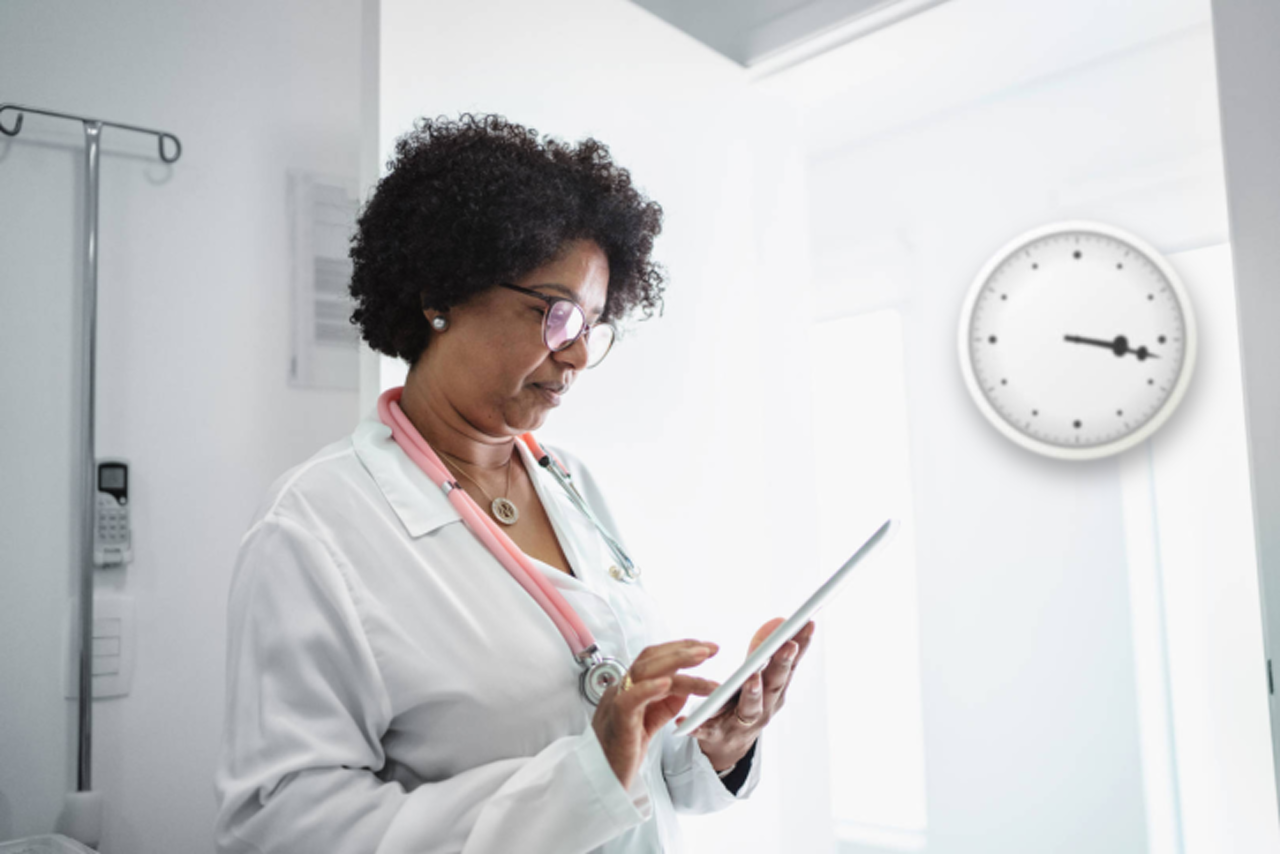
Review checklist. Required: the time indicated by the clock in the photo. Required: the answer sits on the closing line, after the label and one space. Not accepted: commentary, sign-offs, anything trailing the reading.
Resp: 3:17
